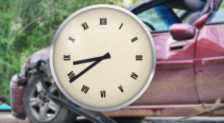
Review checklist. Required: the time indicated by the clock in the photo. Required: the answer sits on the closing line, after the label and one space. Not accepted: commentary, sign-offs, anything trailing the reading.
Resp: 8:39
